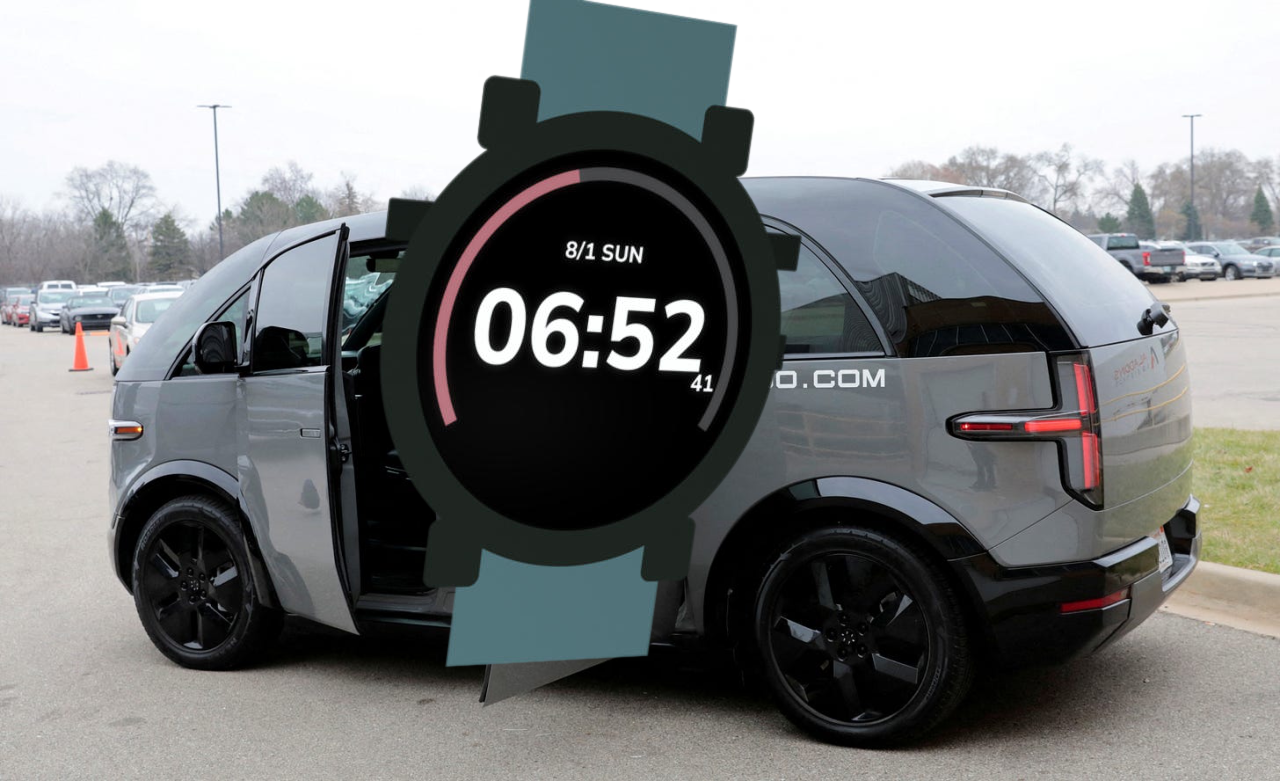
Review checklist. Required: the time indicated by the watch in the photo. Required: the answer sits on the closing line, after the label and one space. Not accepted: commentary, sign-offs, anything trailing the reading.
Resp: 6:52:41
